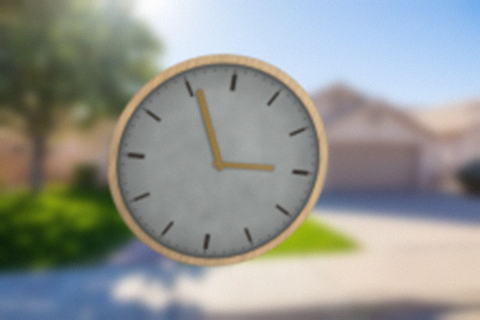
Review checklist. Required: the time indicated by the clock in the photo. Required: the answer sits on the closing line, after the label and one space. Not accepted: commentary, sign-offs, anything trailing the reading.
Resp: 2:56
